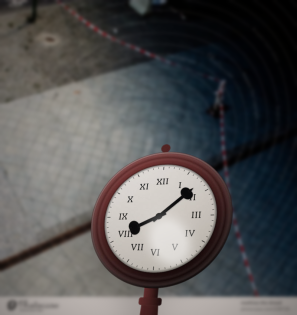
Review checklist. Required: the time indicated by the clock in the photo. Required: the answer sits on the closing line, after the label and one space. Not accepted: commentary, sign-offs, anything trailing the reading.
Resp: 8:08
